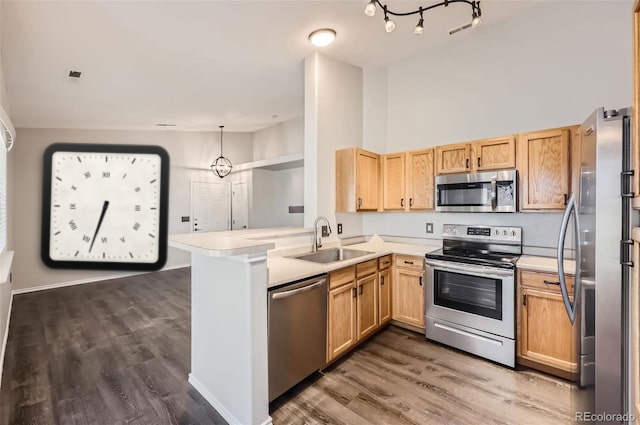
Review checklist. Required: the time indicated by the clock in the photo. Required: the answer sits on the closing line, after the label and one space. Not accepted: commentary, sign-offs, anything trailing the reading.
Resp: 6:33
